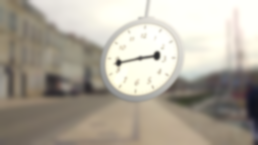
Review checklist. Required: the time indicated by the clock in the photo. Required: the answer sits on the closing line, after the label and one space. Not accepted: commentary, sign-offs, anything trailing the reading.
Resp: 2:43
